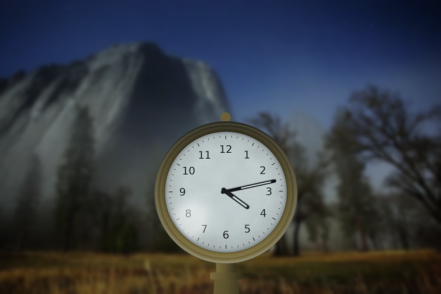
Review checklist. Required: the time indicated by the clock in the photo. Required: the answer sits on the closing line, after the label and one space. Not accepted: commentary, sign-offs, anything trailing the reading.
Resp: 4:13
